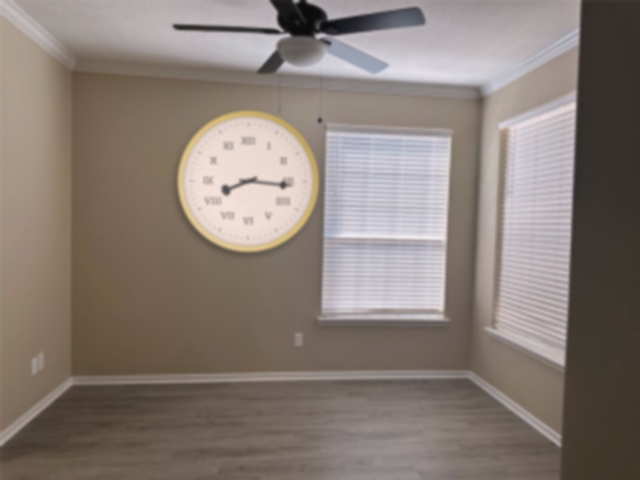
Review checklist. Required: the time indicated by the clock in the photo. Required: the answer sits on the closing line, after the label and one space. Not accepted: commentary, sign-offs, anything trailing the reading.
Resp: 8:16
